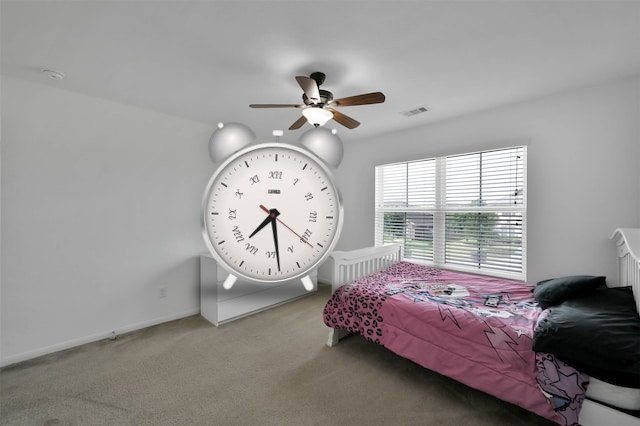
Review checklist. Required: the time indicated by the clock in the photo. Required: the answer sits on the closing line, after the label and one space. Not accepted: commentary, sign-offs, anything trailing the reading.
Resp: 7:28:21
